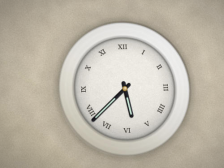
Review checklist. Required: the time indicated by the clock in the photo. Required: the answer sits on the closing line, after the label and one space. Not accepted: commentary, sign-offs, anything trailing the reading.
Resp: 5:38
